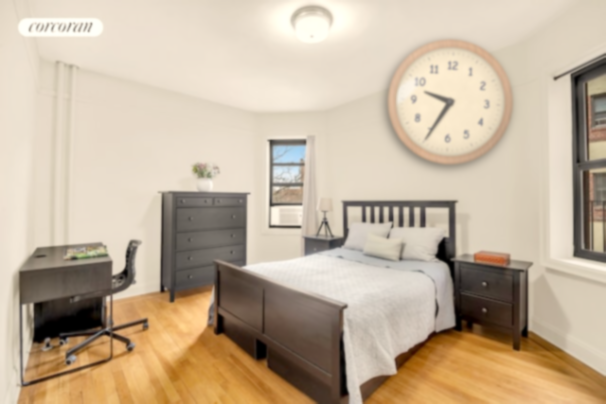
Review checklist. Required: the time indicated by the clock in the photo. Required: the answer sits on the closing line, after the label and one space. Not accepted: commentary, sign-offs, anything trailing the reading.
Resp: 9:35
